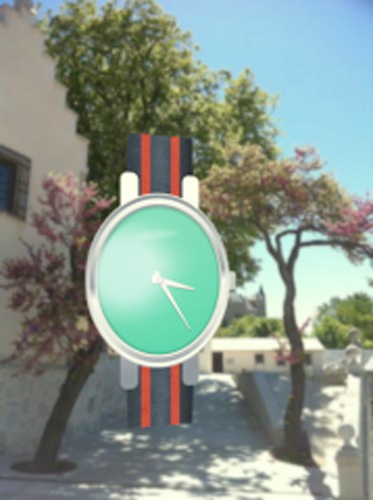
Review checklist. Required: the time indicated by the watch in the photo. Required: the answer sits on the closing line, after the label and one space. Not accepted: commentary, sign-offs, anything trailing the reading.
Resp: 3:24
